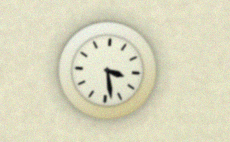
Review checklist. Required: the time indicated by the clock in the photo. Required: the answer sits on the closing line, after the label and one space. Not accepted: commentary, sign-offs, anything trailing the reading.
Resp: 3:28
